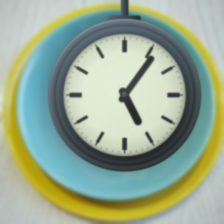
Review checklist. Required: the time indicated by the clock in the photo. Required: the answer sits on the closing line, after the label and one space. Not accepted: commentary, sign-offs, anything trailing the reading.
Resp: 5:06
